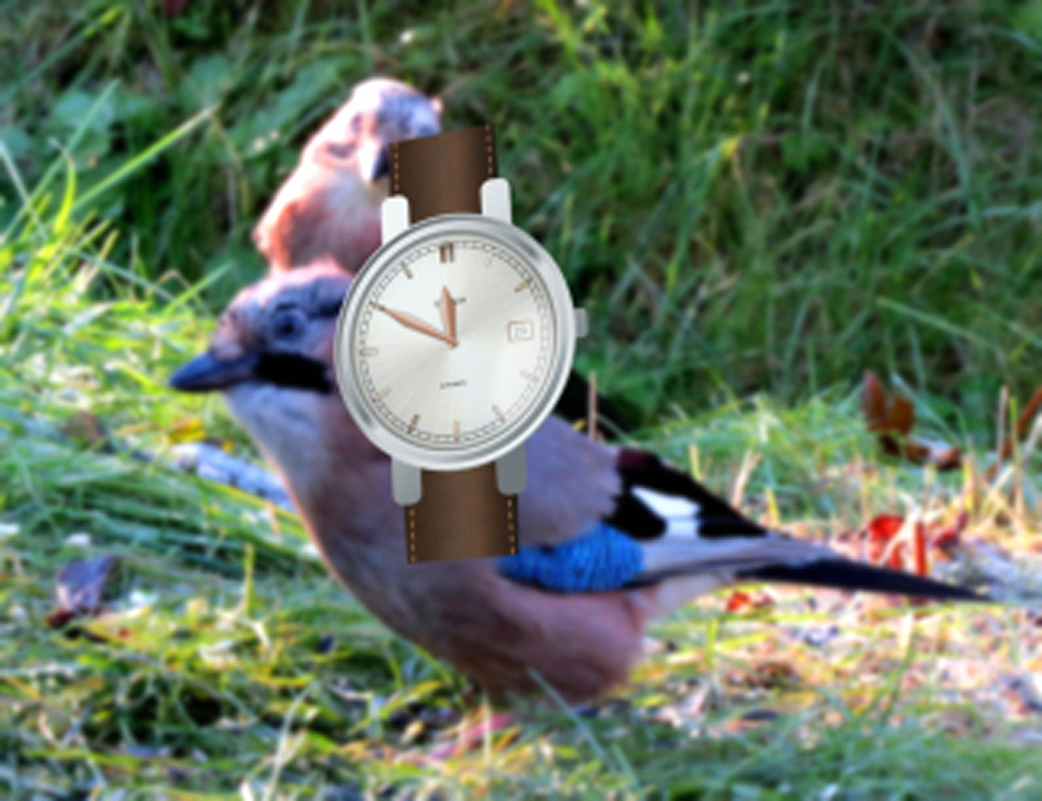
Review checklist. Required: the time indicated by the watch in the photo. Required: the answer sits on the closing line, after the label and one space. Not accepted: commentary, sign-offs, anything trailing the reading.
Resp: 11:50
